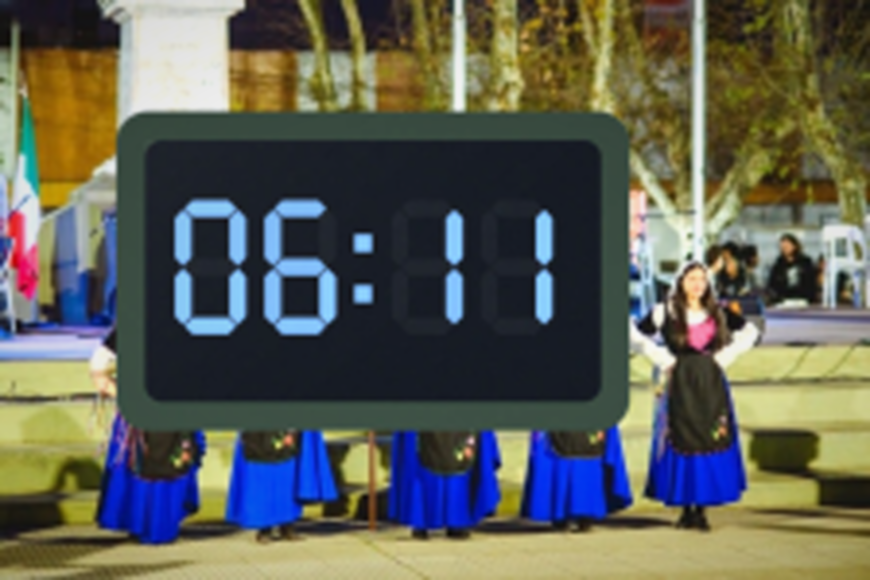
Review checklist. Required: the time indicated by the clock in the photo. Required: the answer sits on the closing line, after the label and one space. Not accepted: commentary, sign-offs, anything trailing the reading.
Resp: 6:11
